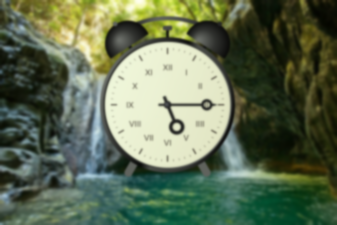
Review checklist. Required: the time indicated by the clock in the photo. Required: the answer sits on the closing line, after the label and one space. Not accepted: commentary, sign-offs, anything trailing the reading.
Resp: 5:15
